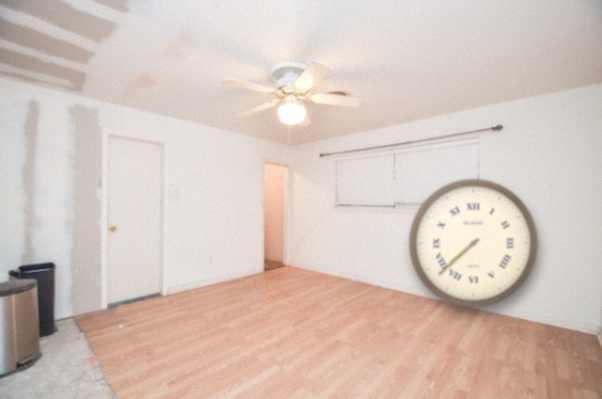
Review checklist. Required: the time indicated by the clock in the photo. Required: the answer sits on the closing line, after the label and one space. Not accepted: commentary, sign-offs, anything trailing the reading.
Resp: 7:38
